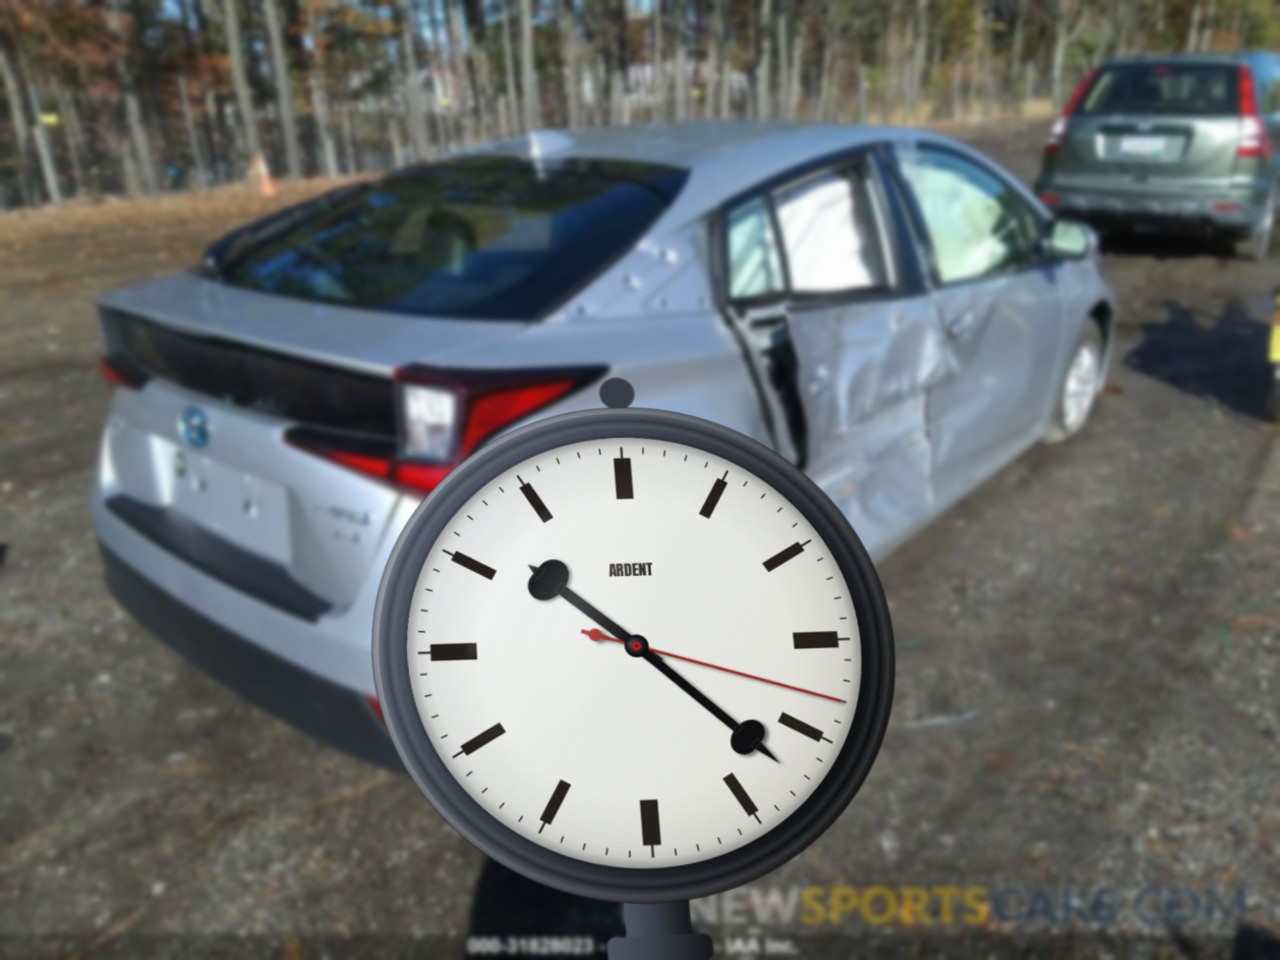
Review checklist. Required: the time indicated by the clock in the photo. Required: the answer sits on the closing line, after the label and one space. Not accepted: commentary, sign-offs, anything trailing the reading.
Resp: 10:22:18
